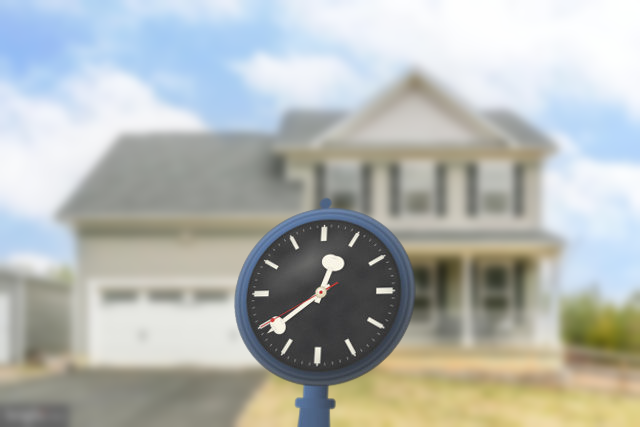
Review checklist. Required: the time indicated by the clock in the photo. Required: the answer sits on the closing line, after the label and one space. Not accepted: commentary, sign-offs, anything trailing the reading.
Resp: 12:38:40
